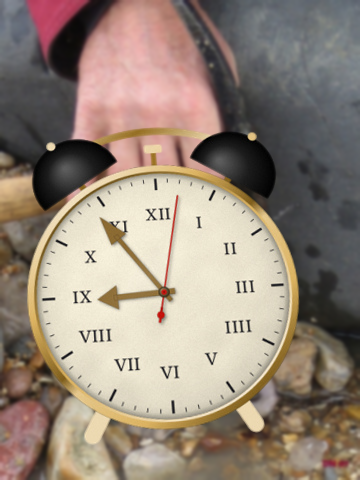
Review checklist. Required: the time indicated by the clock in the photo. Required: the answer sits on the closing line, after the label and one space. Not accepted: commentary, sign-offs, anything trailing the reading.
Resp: 8:54:02
